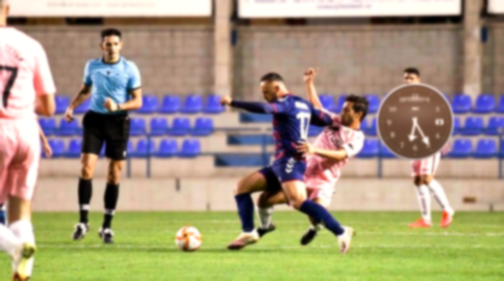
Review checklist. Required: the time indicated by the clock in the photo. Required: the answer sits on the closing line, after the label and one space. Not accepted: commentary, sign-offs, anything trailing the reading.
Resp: 6:25
